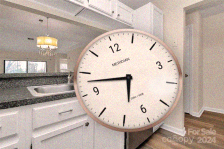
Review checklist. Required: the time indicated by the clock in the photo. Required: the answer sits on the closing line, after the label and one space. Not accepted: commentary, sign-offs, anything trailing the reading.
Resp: 6:48
